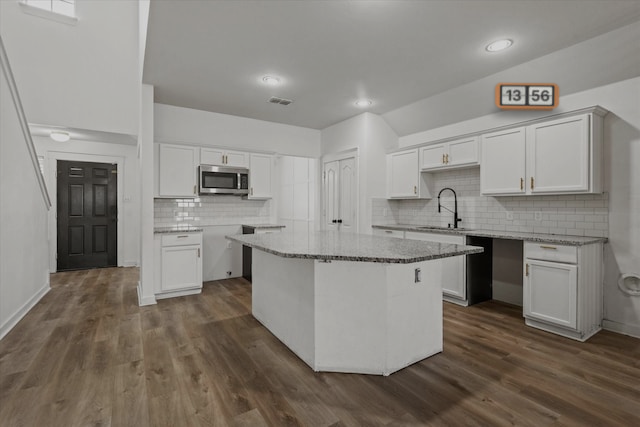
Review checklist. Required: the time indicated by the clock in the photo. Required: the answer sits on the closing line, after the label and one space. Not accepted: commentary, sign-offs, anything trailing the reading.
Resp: 13:56
